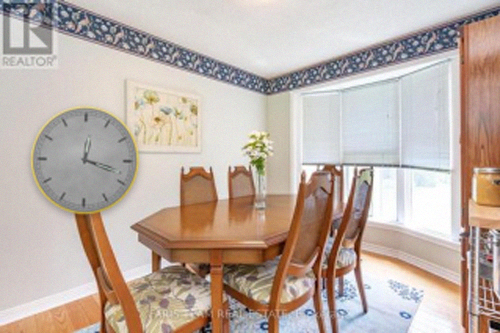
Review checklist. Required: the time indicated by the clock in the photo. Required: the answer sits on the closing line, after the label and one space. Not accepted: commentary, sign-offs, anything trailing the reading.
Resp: 12:18
